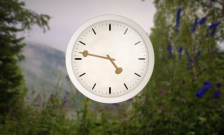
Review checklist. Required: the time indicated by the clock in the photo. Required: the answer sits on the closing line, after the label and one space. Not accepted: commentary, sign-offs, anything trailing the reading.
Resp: 4:47
